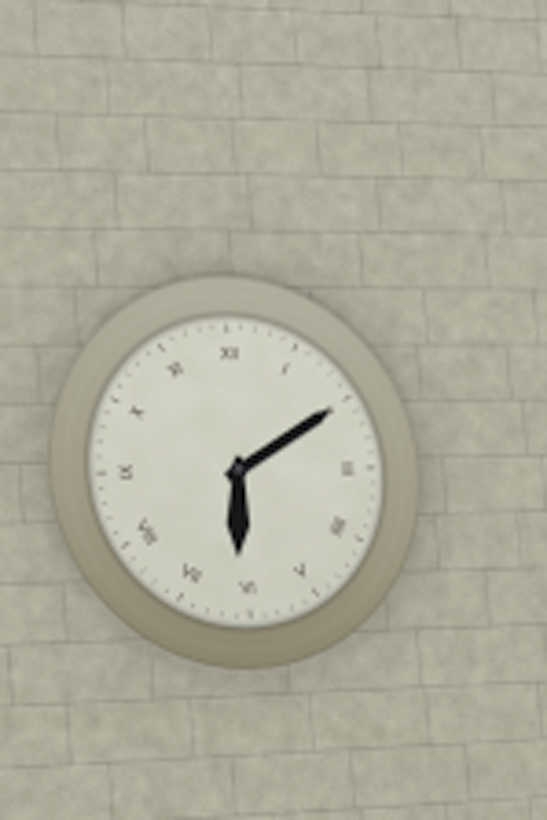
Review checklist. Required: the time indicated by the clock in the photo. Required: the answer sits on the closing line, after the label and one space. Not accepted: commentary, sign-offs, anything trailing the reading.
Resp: 6:10
